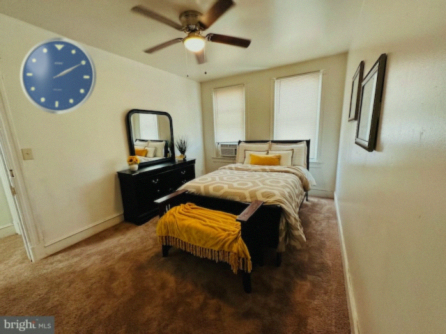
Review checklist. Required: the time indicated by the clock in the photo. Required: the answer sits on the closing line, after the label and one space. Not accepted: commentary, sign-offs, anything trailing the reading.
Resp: 2:10
